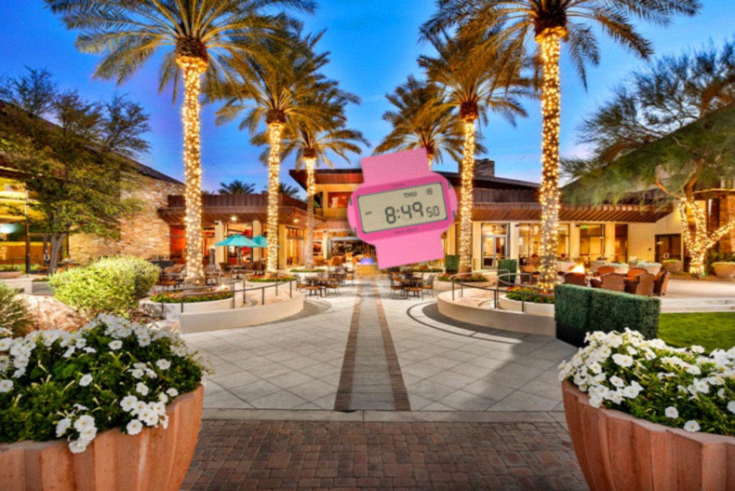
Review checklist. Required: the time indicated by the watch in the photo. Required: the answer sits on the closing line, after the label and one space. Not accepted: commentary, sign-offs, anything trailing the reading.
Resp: 8:49:50
